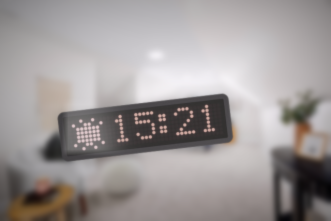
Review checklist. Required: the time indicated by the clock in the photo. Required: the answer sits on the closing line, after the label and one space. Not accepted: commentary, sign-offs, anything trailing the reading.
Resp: 15:21
